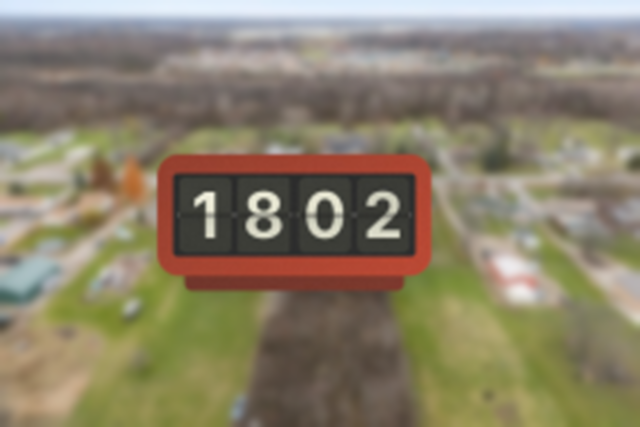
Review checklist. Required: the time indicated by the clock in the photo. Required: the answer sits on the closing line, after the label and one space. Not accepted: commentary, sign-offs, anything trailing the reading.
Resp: 18:02
